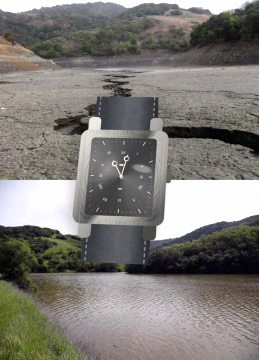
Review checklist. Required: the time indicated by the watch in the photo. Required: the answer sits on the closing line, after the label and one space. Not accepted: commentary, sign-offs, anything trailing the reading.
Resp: 11:02
